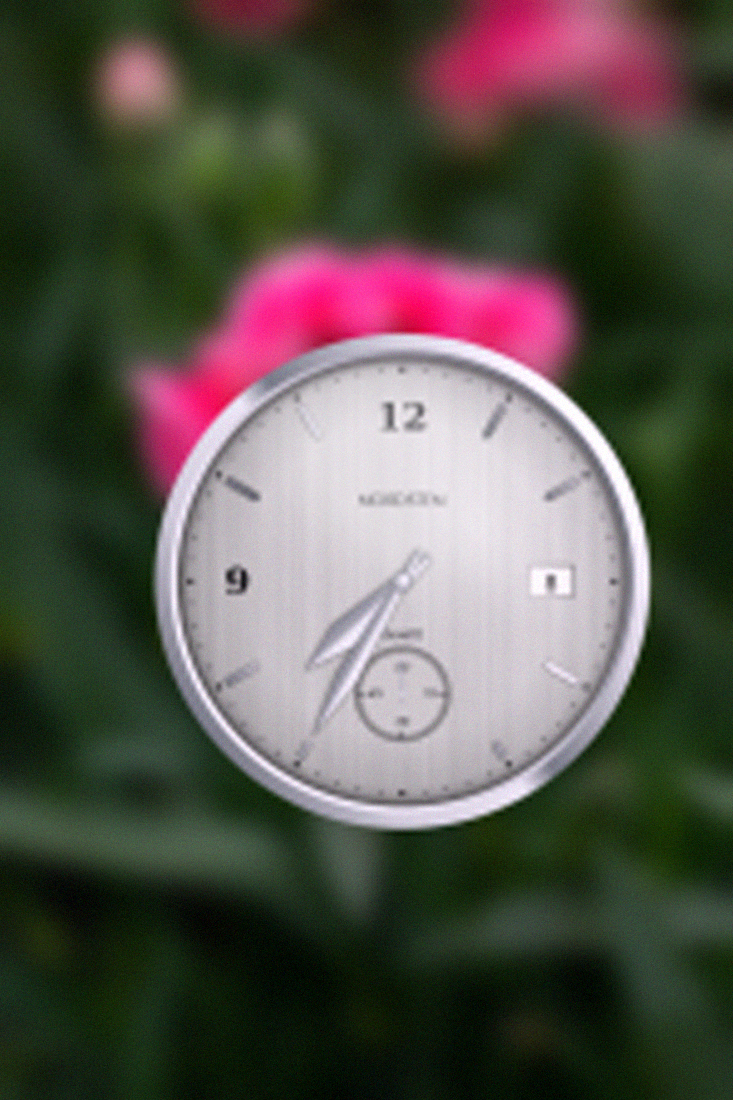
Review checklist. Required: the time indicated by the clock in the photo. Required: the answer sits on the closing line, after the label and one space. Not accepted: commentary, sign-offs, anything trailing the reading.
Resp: 7:35
